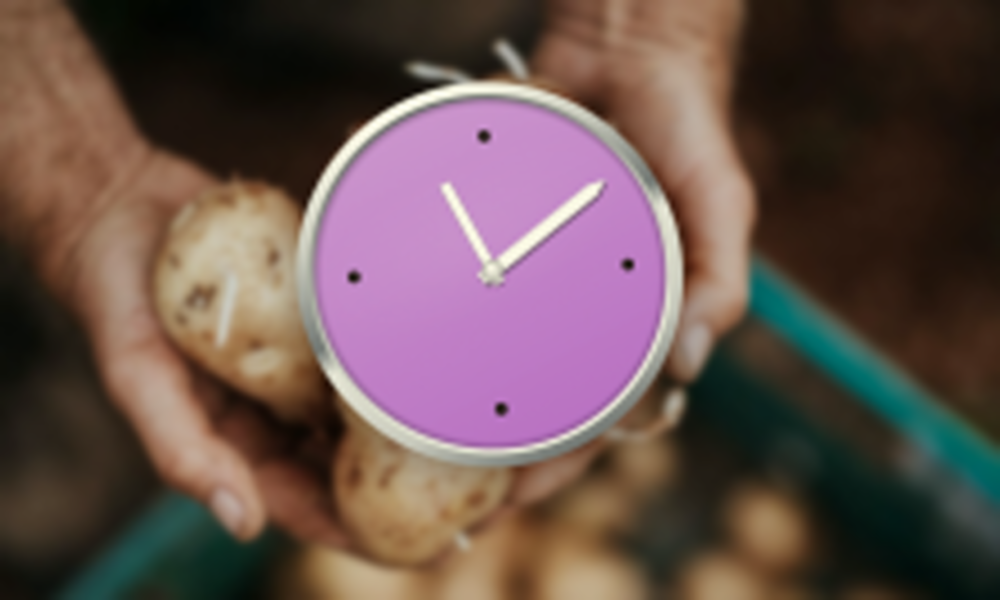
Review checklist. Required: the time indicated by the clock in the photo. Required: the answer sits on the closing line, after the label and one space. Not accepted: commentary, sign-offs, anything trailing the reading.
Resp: 11:09
